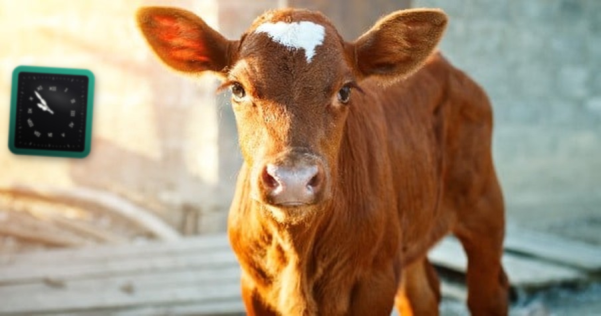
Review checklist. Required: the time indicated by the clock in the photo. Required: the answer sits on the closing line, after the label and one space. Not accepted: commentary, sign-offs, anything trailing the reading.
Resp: 9:53
